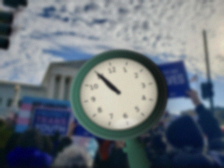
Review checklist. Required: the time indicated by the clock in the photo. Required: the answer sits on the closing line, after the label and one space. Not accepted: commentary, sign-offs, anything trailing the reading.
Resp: 10:55
